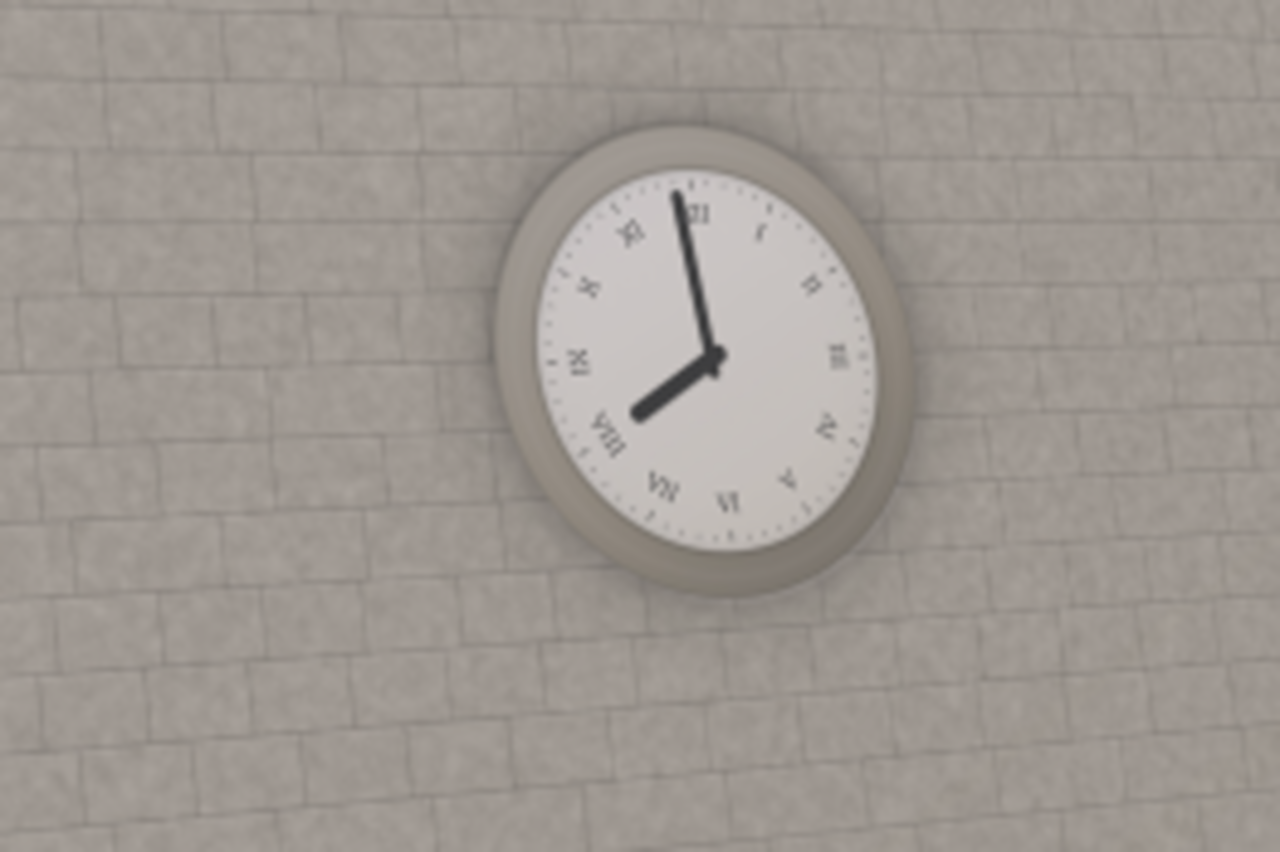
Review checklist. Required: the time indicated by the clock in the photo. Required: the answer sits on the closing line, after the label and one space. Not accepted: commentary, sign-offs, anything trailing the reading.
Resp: 7:59
